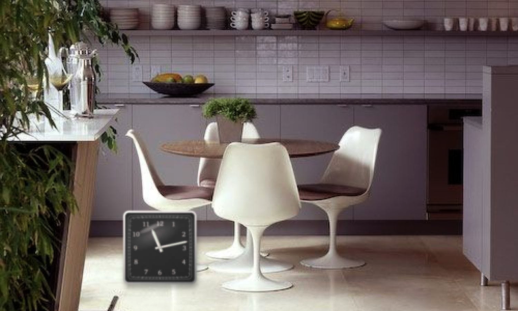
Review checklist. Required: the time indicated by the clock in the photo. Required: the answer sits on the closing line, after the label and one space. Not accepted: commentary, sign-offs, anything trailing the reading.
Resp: 11:13
